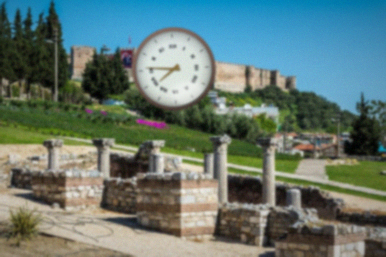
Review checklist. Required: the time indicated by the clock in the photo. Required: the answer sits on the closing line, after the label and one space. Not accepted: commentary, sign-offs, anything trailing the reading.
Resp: 7:46
